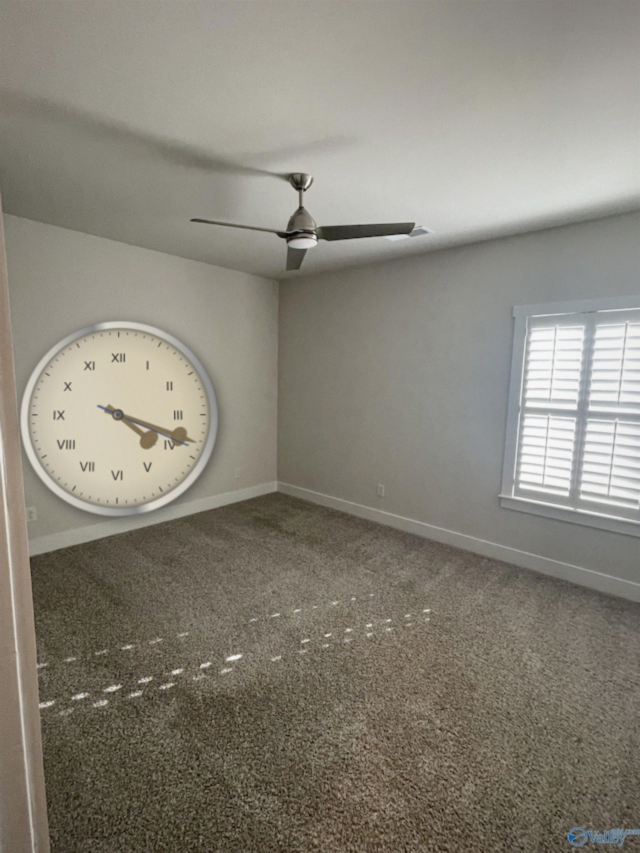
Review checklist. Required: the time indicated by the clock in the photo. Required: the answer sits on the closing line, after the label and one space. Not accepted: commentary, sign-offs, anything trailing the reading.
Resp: 4:18:19
